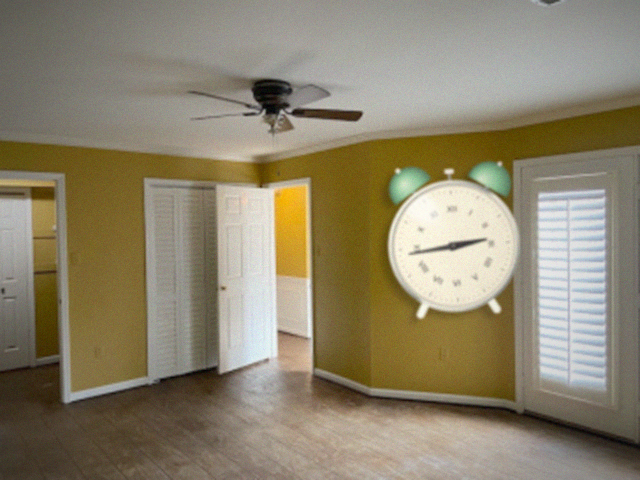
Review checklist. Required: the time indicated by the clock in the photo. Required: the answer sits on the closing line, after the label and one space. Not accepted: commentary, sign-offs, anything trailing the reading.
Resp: 2:44
